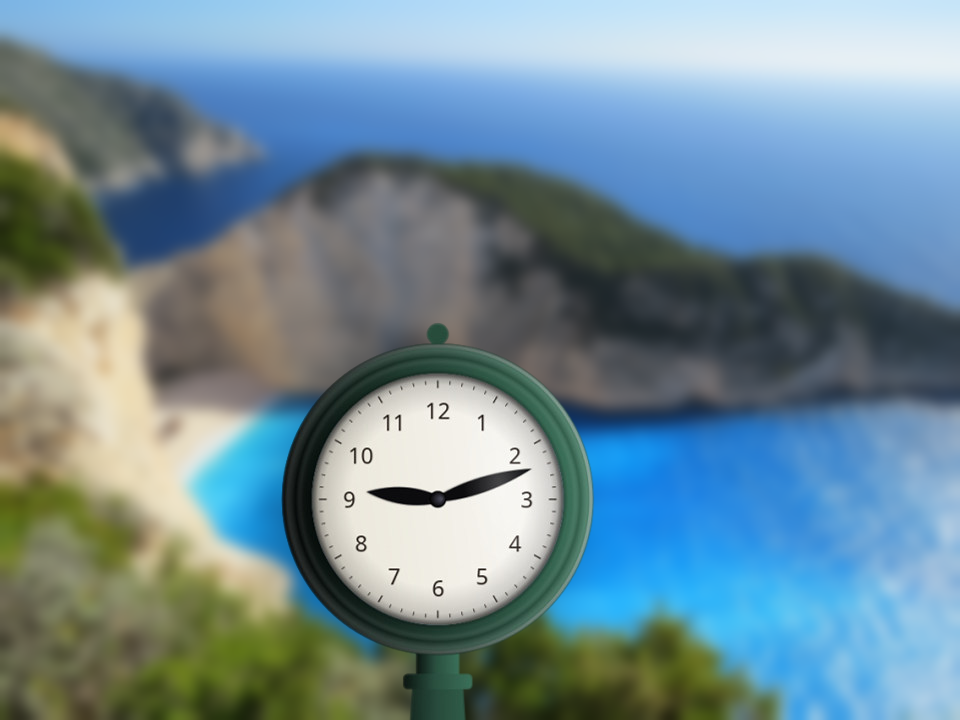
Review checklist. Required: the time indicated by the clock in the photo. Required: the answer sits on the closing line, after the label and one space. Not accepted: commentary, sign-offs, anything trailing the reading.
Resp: 9:12
